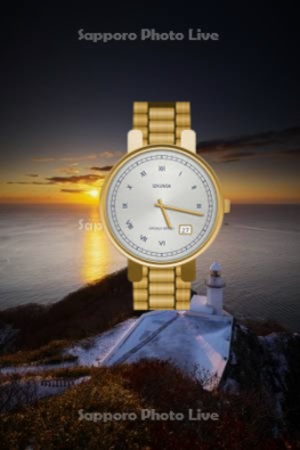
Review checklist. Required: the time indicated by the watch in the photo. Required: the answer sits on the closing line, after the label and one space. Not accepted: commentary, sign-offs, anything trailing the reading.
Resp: 5:17
